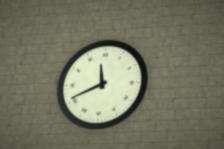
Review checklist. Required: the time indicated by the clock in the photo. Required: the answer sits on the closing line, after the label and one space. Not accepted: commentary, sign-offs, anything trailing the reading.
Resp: 11:41
